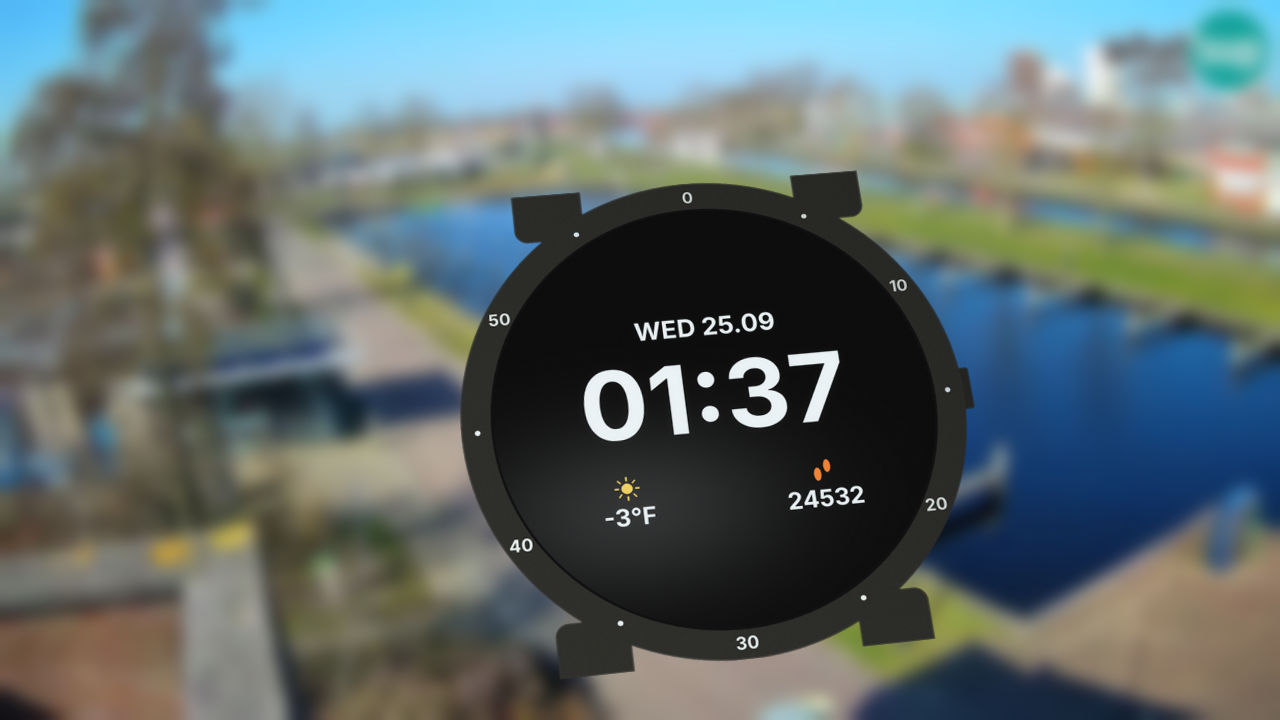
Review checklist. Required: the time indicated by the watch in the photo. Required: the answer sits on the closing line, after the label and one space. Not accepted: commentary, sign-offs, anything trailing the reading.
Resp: 1:37
